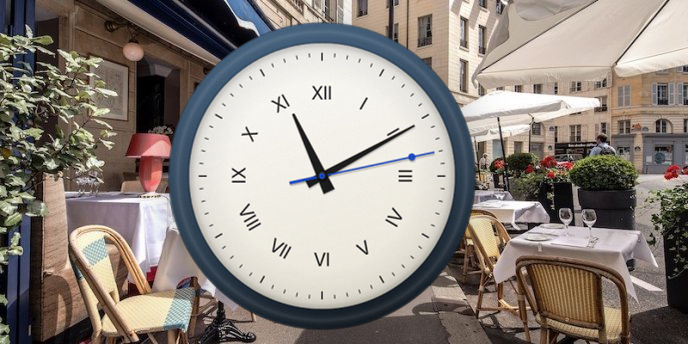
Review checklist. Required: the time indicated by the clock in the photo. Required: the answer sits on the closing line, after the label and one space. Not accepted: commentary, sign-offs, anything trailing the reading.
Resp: 11:10:13
